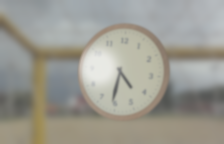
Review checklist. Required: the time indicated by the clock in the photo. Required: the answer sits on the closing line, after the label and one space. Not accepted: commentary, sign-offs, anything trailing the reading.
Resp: 4:31
